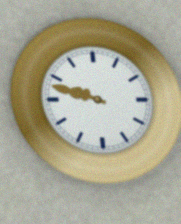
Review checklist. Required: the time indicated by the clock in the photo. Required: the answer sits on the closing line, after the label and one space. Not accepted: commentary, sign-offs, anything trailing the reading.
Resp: 9:48
